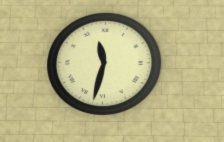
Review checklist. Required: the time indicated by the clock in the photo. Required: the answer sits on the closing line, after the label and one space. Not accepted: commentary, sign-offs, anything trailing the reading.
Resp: 11:32
